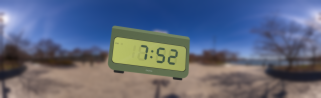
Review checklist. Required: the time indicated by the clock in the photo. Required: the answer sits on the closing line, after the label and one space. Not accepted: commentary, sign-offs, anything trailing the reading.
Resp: 7:52
